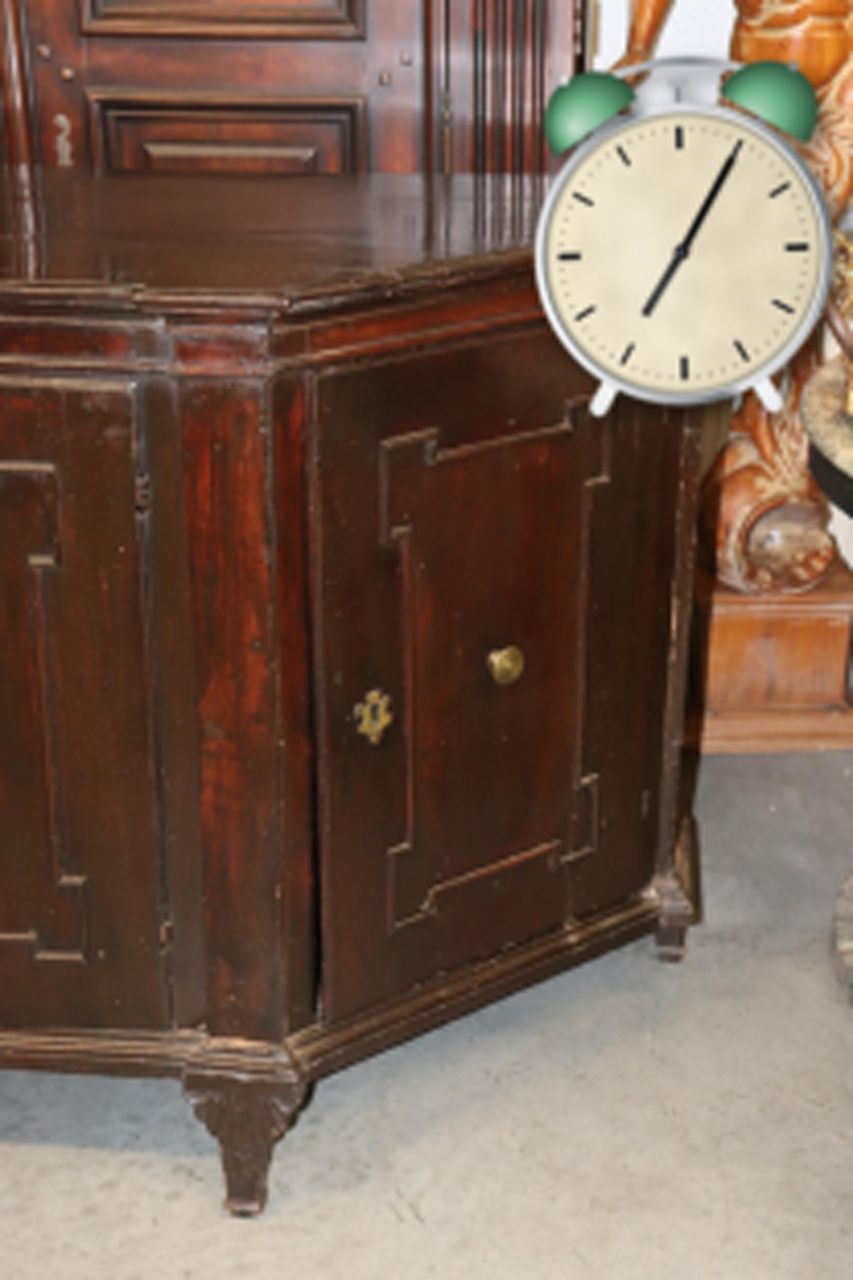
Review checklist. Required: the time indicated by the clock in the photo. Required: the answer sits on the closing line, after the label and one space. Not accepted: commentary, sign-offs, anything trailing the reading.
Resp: 7:05
